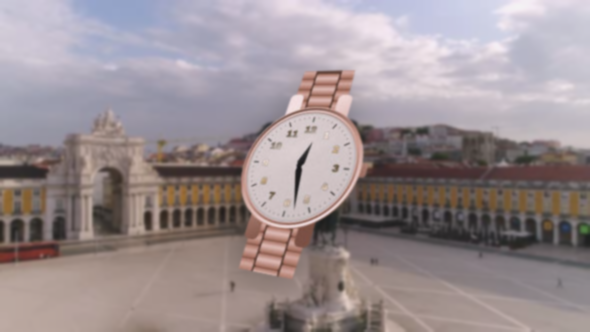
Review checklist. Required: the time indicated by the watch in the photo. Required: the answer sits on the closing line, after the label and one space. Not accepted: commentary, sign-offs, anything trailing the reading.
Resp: 12:28
